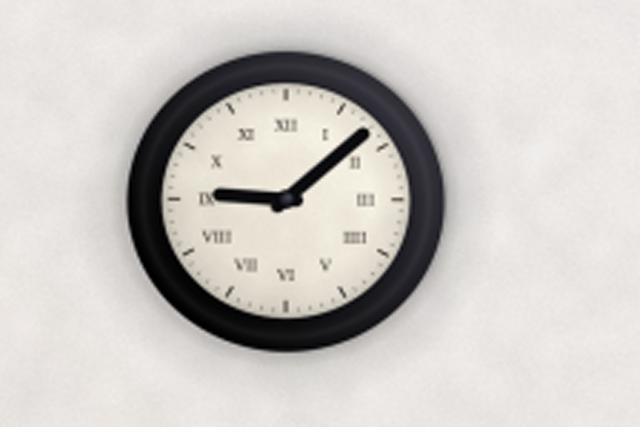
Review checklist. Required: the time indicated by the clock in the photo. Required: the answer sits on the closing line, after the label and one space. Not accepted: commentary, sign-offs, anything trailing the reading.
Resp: 9:08
